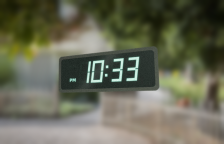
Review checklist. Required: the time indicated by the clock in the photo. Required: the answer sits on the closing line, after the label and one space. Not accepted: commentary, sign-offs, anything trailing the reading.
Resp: 10:33
